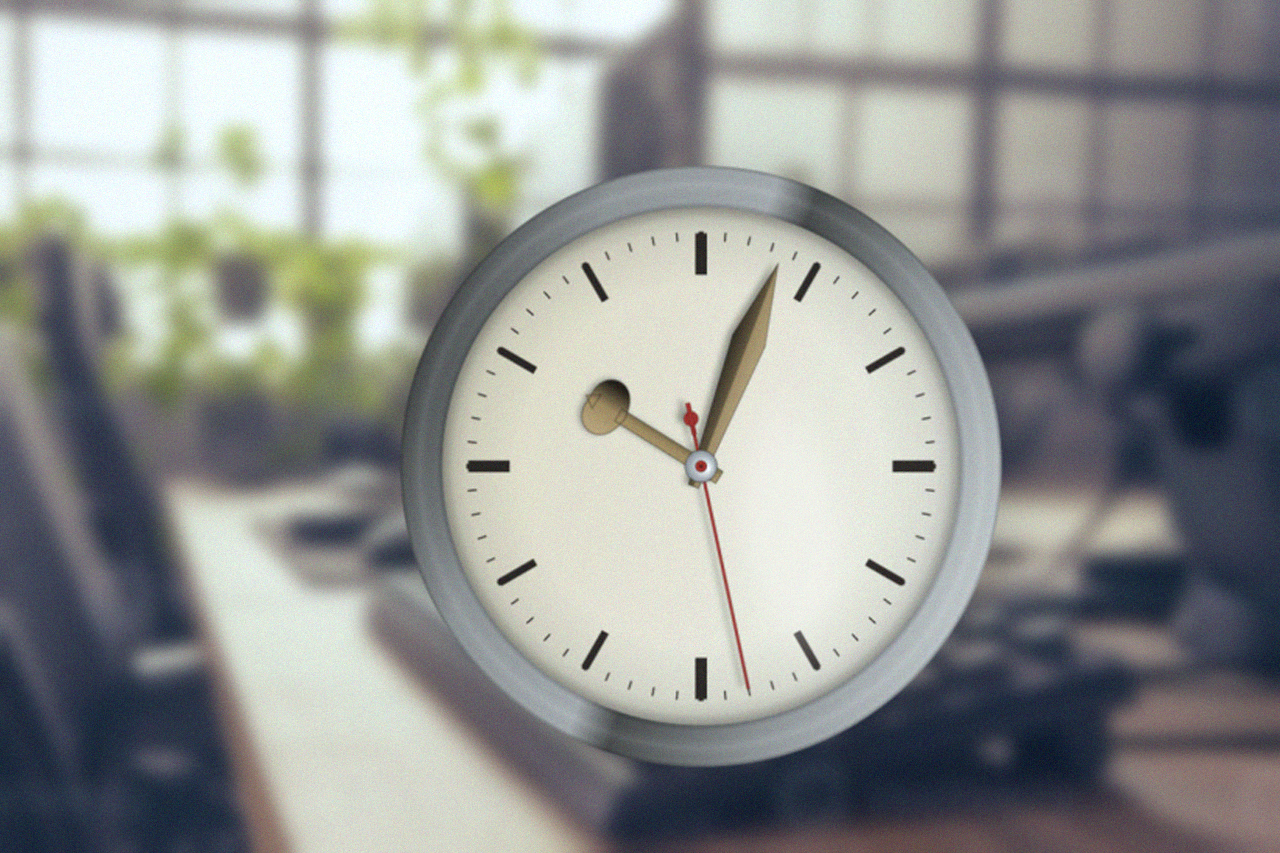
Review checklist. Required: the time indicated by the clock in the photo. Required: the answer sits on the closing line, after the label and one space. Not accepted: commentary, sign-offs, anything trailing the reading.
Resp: 10:03:28
